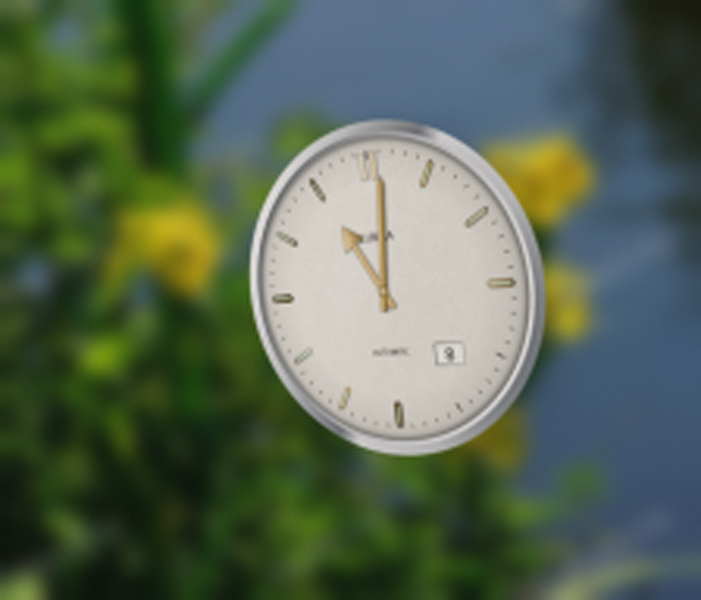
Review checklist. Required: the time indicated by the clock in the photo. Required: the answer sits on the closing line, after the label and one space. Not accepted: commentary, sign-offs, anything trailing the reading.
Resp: 11:01
